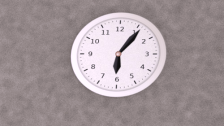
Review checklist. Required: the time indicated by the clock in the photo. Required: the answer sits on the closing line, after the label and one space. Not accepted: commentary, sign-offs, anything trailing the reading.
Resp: 6:06
